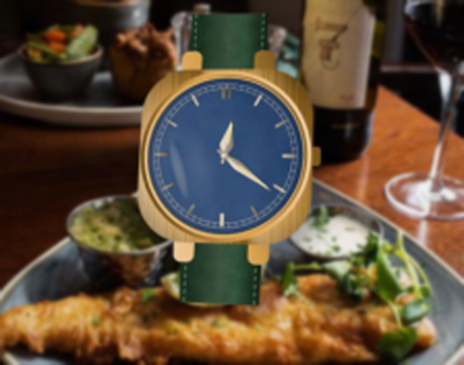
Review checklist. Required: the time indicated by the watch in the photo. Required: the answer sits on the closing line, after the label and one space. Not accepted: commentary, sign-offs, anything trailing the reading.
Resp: 12:21
